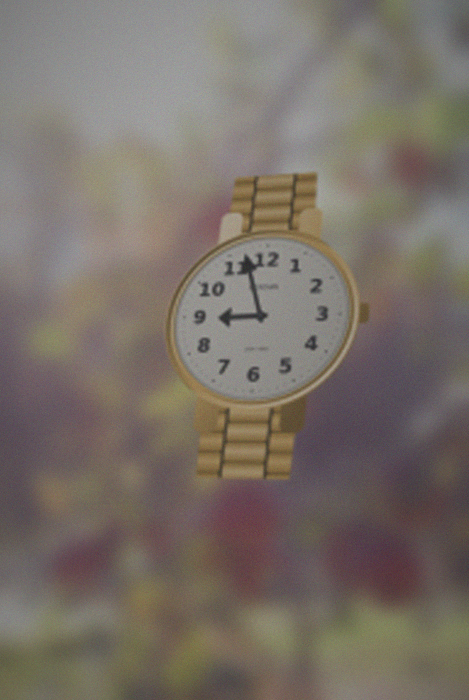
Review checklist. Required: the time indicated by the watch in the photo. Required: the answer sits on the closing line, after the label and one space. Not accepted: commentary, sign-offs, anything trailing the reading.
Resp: 8:57
